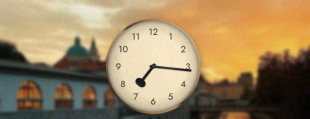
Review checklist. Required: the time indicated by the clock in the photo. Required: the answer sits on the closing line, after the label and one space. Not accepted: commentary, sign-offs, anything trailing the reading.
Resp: 7:16
